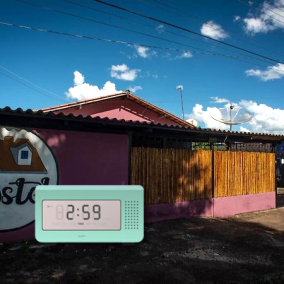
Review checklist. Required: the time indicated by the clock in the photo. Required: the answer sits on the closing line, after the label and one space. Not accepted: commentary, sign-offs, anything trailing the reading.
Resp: 2:59
